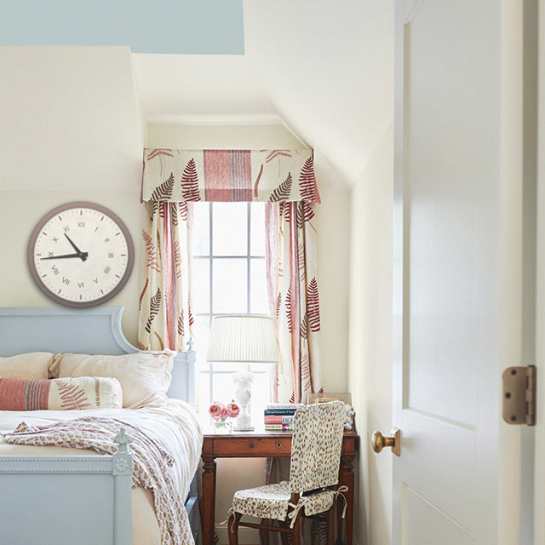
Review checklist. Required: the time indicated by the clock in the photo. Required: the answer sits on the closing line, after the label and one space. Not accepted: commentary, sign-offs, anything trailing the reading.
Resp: 10:44
